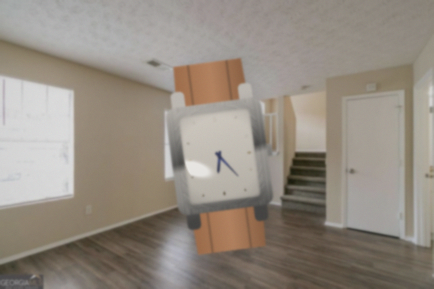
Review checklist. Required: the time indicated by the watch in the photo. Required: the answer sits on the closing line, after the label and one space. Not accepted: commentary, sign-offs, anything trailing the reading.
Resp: 6:24
